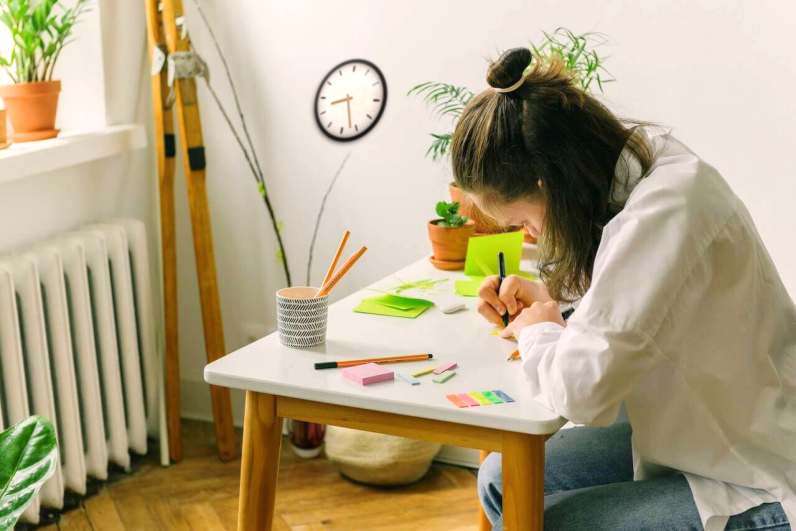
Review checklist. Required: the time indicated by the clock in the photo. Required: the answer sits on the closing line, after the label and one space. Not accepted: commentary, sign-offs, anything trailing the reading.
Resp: 8:27
